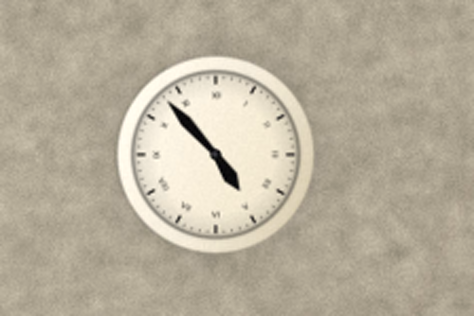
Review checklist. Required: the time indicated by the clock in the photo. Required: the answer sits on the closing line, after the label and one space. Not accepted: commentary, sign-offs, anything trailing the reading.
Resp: 4:53
